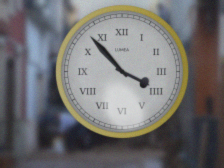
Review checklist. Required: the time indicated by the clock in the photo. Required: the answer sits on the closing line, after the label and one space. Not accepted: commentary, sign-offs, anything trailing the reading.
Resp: 3:53
